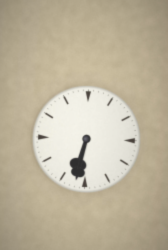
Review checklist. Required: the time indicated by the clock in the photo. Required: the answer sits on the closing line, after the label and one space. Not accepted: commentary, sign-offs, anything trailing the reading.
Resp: 6:32
